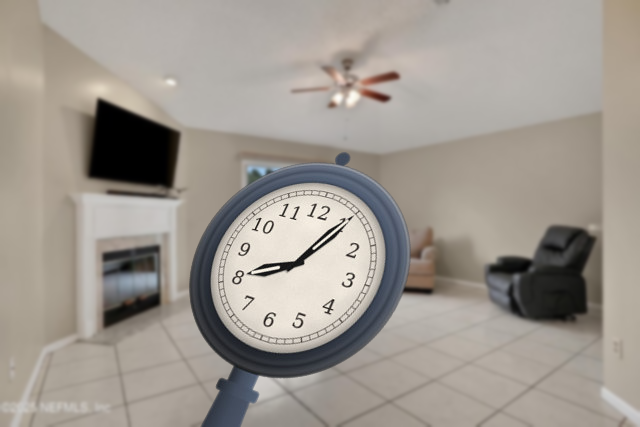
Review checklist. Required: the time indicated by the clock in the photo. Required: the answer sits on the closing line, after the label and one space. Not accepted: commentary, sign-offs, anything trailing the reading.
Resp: 8:05
